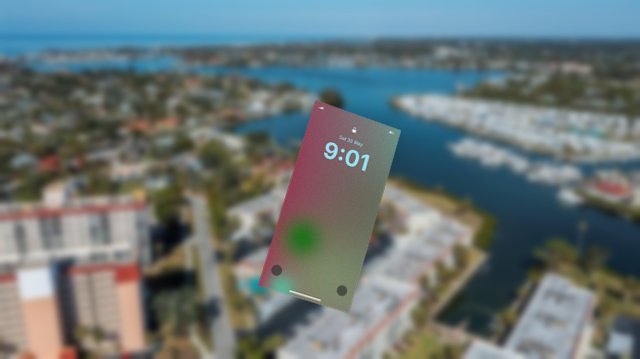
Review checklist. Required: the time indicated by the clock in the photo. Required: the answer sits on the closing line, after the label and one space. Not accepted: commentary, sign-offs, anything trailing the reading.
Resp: 9:01
